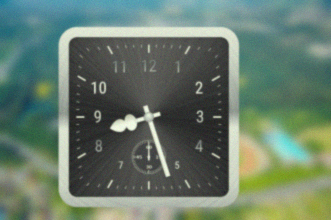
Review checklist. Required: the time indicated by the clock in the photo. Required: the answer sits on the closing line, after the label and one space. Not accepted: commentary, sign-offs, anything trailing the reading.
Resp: 8:27
